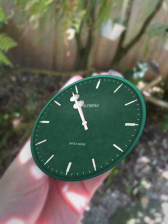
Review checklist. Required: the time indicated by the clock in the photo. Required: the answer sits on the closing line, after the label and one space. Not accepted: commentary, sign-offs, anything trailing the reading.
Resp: 10:54
